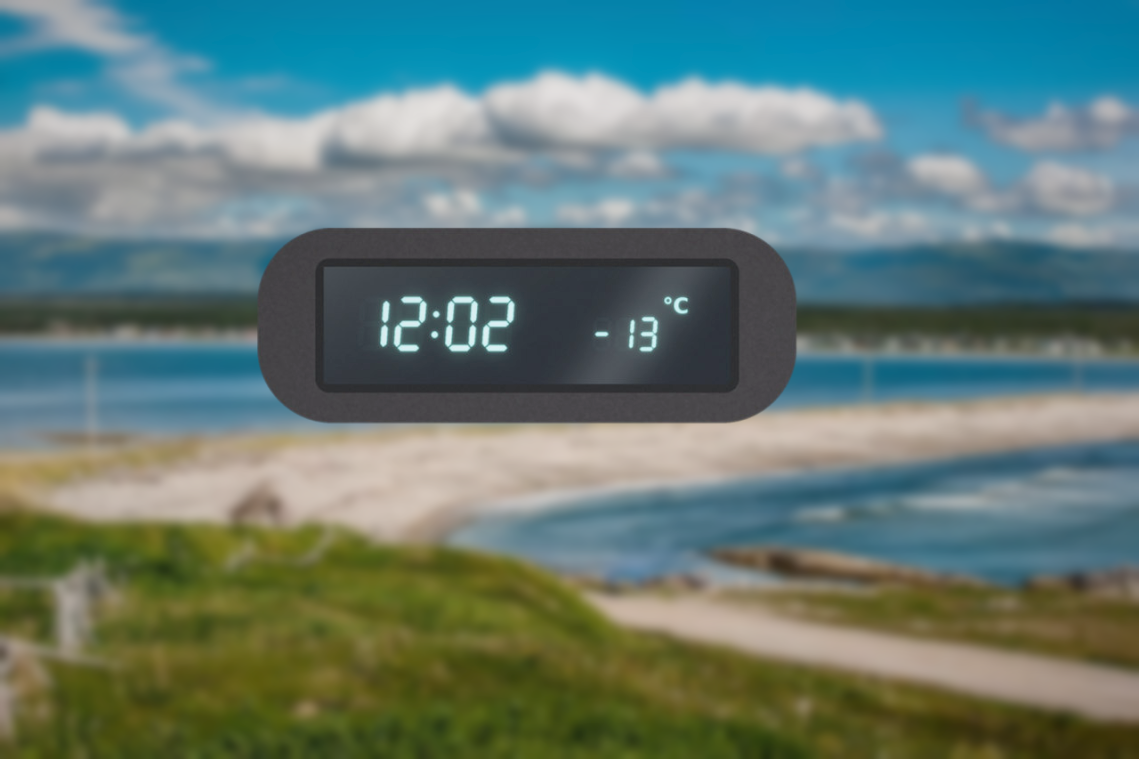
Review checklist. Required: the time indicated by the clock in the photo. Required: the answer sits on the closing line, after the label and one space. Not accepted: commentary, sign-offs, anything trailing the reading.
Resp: 12:02
